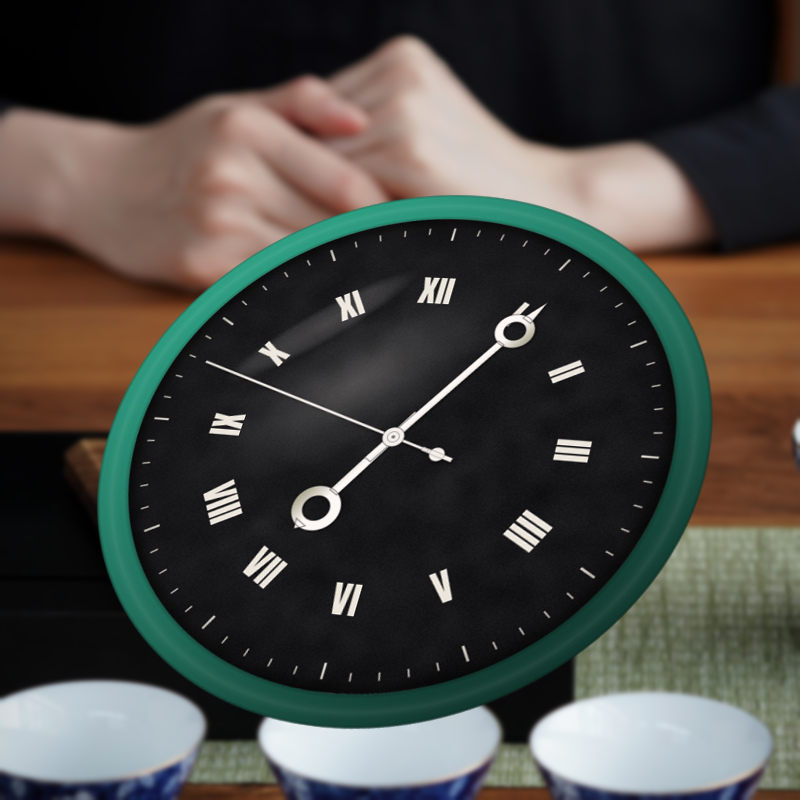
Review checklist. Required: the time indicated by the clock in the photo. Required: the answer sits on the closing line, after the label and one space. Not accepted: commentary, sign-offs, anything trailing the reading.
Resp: 7:05:48
